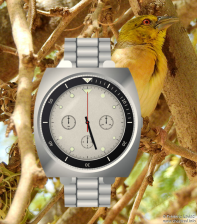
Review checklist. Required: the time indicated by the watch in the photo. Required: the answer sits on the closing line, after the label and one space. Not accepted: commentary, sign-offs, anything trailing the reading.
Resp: 5:27
